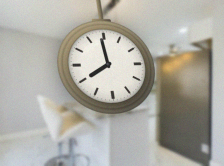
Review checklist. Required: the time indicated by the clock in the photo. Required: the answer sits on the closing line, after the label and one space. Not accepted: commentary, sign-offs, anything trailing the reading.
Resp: 7:59
